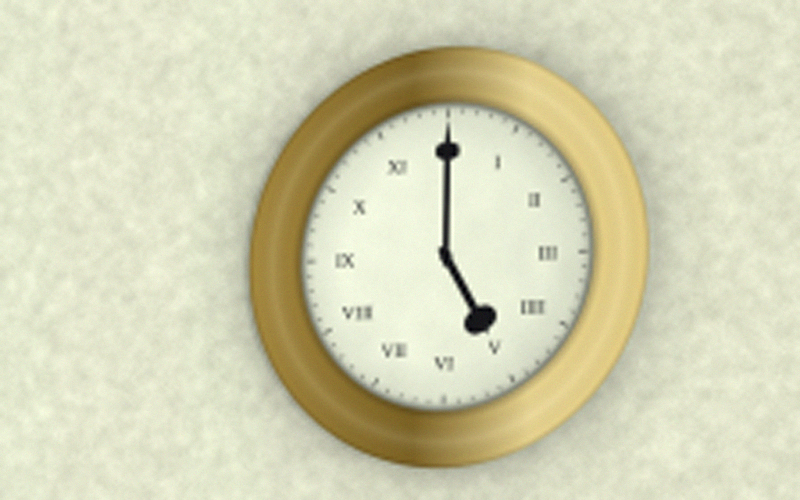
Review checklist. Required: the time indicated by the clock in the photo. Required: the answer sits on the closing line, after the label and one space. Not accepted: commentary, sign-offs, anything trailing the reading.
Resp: 5:00
